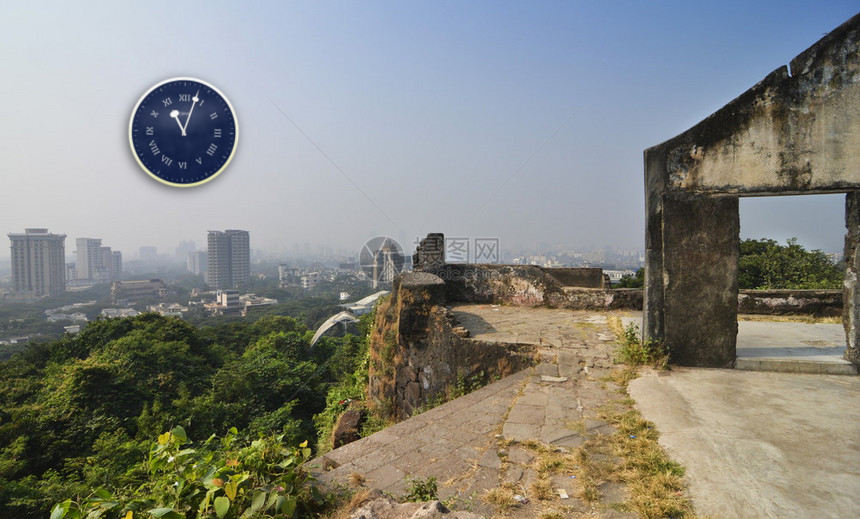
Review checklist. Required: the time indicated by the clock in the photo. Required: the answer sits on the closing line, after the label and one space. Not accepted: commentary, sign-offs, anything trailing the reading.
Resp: 11:03
